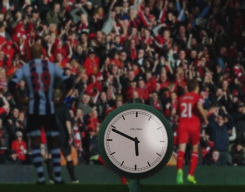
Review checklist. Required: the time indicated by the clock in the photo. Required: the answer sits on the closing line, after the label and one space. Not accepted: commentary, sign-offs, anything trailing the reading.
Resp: 5:49
